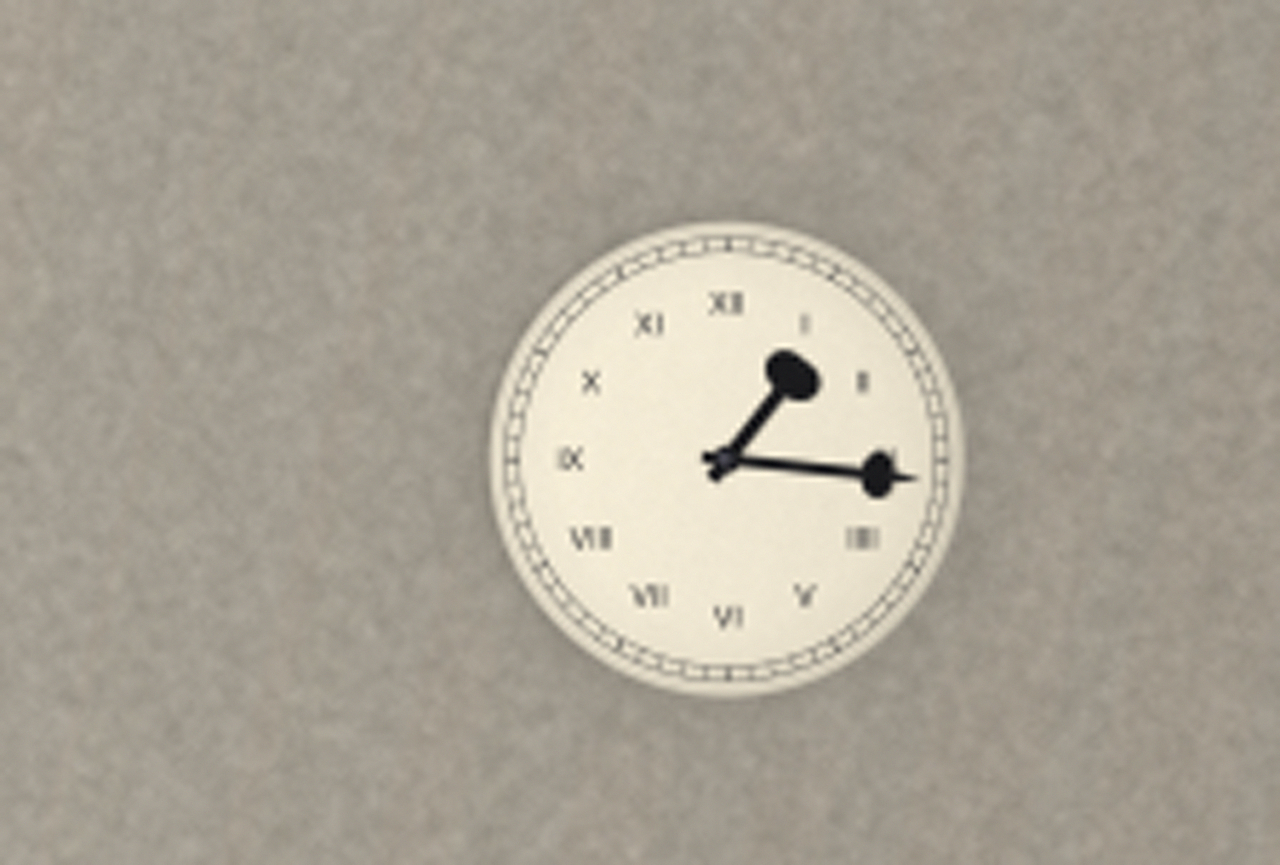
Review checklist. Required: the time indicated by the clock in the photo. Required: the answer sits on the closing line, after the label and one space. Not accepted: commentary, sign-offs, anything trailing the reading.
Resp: 1:16
